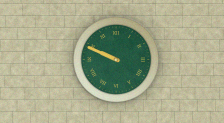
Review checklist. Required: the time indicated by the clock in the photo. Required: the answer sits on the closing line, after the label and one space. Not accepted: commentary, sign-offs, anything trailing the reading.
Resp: 9:49
